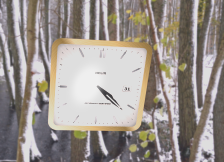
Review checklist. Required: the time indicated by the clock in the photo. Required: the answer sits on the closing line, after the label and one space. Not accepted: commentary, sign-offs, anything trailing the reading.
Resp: 4:22
